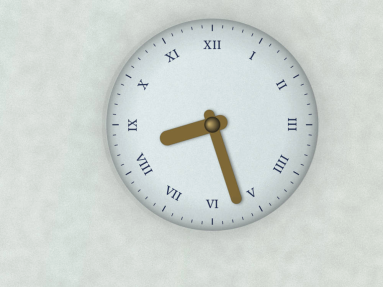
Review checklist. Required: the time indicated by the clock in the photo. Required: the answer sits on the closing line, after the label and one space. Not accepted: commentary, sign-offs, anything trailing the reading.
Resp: 8:27
